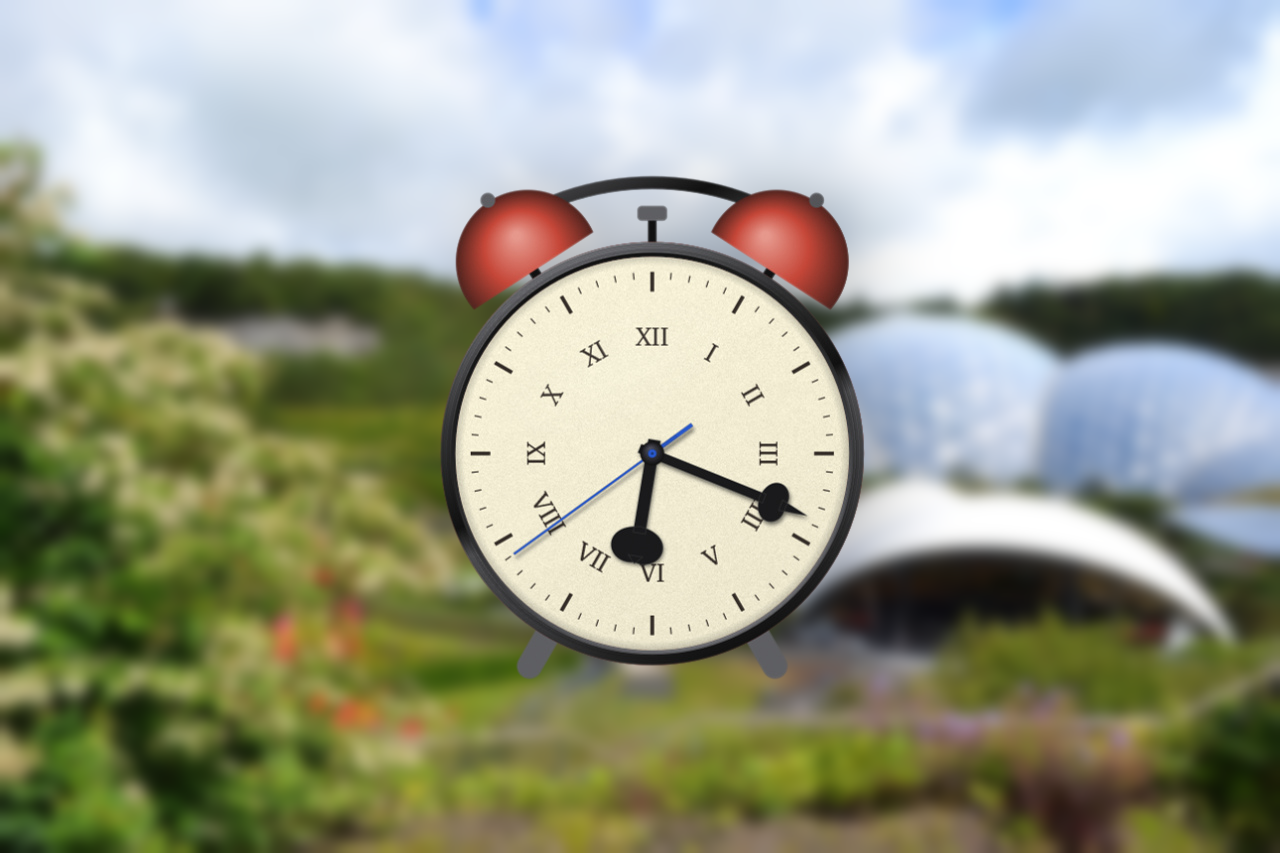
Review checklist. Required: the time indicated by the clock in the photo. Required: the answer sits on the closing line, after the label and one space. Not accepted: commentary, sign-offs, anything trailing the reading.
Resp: 6:18:39
